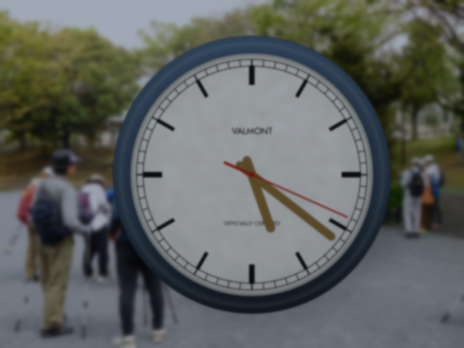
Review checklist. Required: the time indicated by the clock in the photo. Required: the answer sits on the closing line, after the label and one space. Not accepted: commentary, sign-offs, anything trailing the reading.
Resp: 5:21:19
